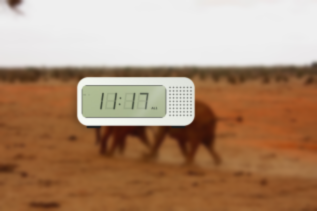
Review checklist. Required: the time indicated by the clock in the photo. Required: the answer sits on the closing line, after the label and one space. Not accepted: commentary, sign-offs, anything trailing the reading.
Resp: 11:17
